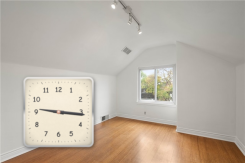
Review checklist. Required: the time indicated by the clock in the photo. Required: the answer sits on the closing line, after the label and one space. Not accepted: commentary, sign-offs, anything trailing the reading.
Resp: 9:16
